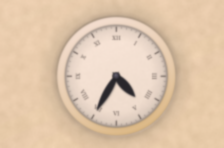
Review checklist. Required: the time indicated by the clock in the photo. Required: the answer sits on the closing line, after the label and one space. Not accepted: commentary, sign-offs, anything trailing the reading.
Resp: 4:35
